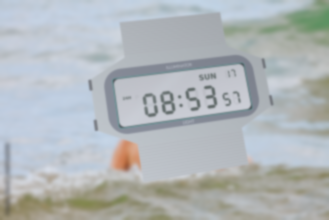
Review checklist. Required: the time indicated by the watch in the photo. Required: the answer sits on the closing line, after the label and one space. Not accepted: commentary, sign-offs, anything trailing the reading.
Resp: 8:53:57
